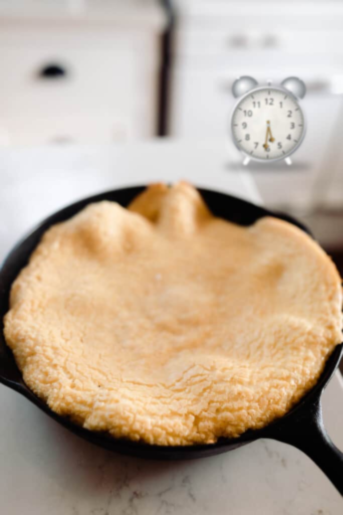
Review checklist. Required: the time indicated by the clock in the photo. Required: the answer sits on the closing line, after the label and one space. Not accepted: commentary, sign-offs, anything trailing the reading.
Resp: 5:31
